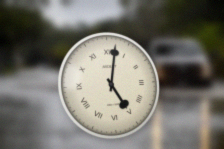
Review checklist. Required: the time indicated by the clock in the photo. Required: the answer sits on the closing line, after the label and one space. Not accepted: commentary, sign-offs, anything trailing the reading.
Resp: 5:02
